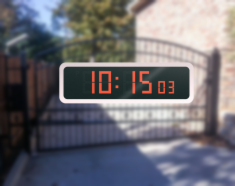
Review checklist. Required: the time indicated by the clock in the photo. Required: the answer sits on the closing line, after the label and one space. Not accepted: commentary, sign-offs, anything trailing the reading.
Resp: 10:15:03
